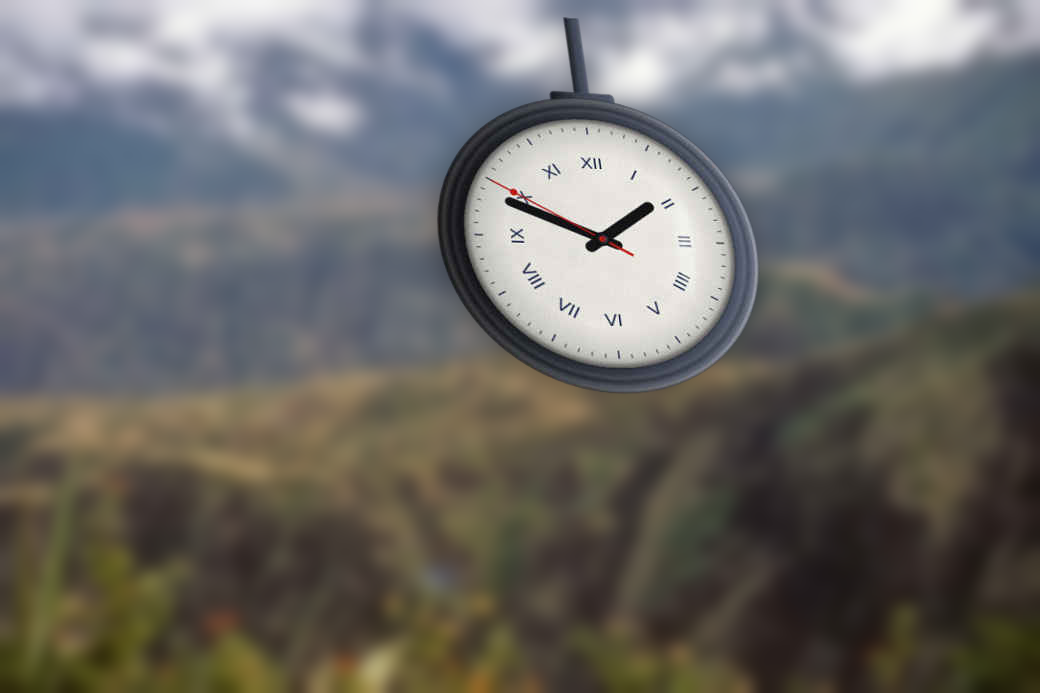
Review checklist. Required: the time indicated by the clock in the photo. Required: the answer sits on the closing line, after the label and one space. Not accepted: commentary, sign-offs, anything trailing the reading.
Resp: 1:48:50
